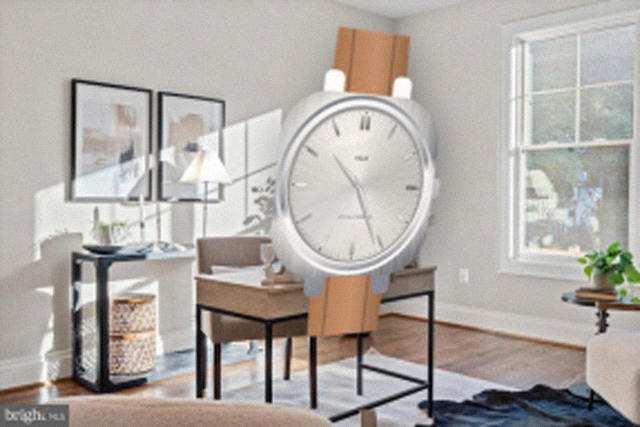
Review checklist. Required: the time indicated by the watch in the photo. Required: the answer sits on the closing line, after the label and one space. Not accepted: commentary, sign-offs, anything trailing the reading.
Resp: 10:26
